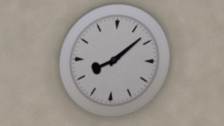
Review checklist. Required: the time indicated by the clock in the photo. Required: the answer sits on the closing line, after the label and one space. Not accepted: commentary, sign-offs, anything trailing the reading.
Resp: 8:08
